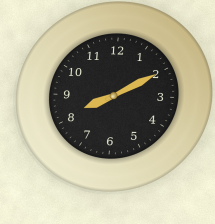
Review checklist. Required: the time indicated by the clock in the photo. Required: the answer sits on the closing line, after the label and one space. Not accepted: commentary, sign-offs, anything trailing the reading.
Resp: 8:10
